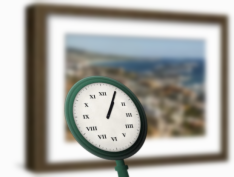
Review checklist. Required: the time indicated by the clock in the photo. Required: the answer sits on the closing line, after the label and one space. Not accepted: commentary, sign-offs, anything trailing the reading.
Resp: 1:05
